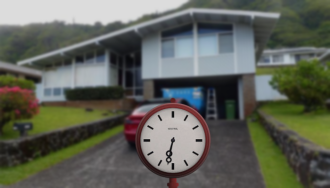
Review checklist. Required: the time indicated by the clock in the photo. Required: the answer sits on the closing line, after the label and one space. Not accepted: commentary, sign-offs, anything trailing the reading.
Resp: 6:32
